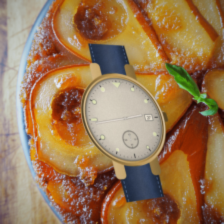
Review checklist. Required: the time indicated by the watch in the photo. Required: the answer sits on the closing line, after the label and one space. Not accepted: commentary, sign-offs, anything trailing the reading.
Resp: 2:44
